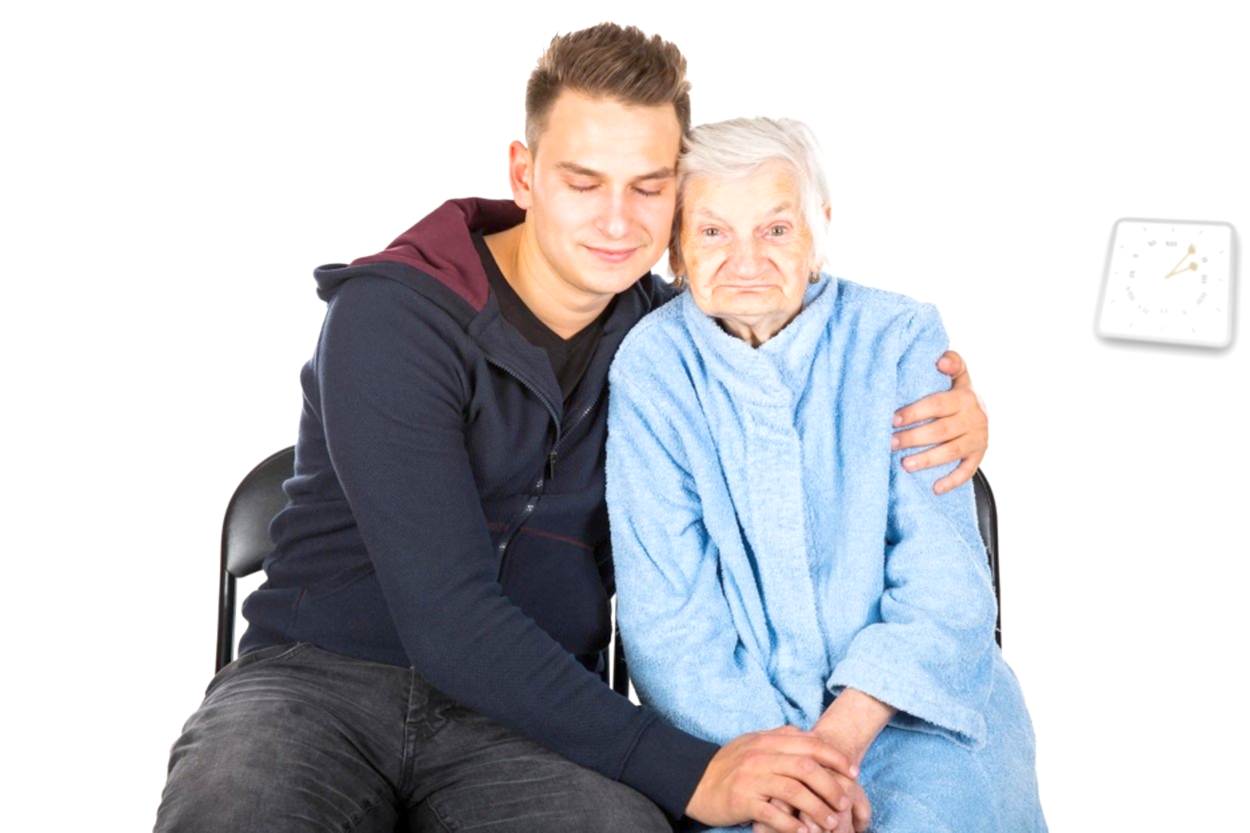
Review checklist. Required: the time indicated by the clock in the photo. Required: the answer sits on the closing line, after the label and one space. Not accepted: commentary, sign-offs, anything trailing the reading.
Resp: 2:06
